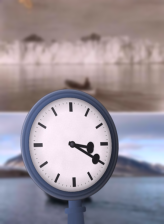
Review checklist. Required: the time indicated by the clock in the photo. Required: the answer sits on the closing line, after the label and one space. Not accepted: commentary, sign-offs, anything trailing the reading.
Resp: 3:20
